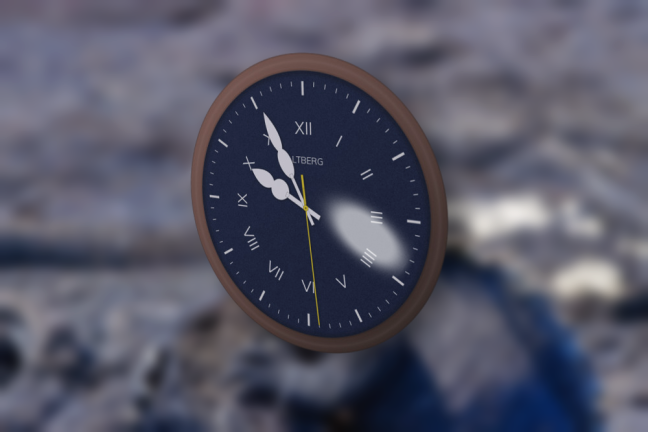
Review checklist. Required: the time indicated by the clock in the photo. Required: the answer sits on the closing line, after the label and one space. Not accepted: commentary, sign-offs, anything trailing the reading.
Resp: 9:55:29
